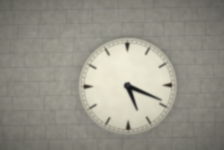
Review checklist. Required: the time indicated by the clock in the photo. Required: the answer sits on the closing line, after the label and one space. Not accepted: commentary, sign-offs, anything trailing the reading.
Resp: 5:19
